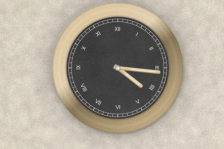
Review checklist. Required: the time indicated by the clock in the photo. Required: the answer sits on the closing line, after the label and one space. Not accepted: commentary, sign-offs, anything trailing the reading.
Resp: 4:16
